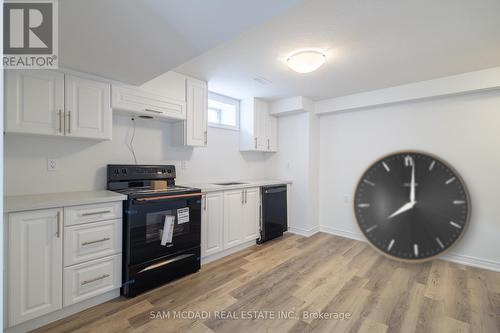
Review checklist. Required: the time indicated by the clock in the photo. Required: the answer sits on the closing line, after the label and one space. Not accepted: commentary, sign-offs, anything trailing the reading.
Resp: 8:01
